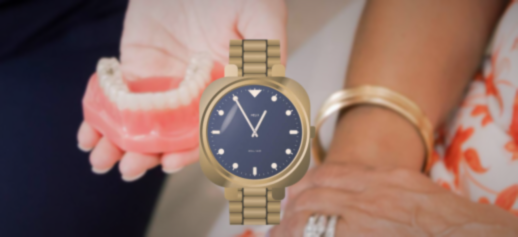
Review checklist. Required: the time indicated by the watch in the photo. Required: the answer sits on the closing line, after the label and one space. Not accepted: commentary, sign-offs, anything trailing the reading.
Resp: 12:55
